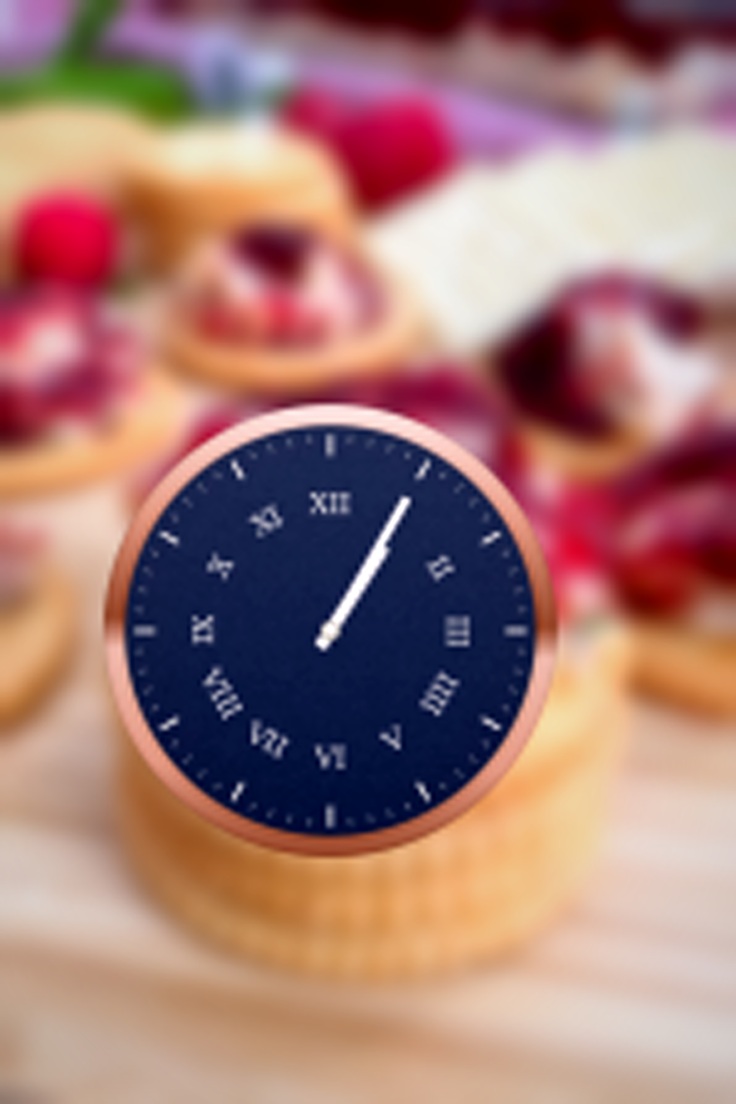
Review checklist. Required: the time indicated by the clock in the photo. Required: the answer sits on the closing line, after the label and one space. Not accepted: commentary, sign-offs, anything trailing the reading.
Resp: 1:05
